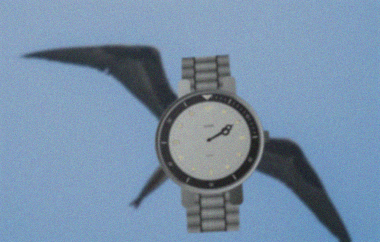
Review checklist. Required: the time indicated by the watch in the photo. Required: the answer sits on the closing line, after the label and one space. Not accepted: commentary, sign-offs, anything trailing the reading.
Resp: 2:10
